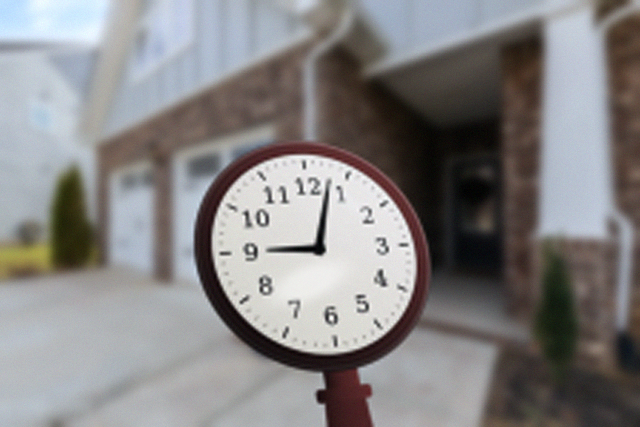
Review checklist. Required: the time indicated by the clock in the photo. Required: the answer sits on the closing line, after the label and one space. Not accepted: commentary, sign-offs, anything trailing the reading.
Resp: 9:03
